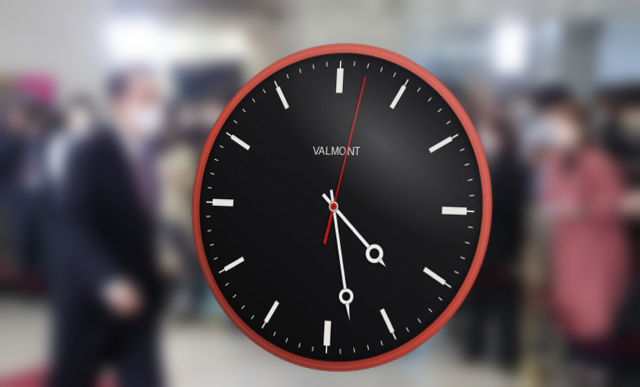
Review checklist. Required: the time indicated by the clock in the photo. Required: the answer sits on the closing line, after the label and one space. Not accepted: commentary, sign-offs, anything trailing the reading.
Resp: 4:28:02
